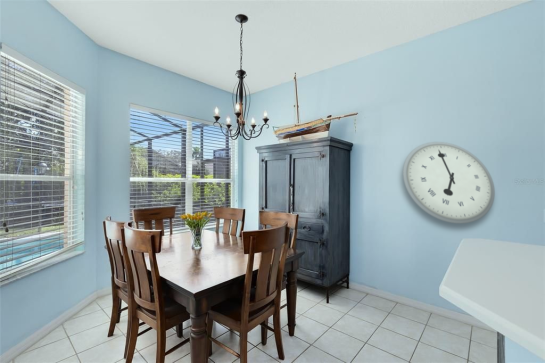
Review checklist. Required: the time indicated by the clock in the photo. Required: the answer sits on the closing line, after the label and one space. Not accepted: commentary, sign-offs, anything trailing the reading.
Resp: 6:59
